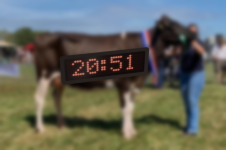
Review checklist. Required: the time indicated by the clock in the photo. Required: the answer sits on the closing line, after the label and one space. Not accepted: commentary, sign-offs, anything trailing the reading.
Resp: 20:51
